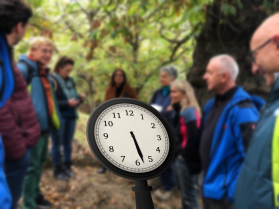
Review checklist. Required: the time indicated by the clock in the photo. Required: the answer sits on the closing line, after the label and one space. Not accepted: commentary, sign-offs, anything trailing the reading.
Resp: 5:28
